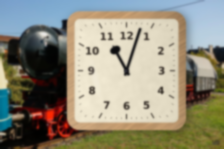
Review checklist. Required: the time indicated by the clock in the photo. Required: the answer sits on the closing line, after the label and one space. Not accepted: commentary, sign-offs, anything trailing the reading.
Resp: 11:03
